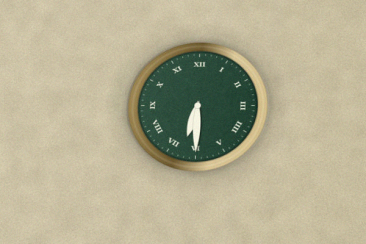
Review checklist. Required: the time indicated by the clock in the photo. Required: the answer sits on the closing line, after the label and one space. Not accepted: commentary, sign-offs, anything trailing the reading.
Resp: 6:30
